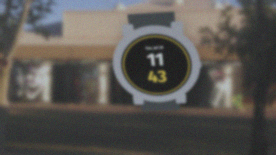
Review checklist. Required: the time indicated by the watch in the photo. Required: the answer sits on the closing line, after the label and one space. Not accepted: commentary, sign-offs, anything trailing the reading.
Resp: 11:43
